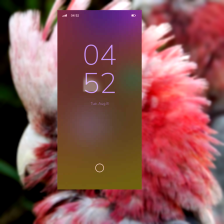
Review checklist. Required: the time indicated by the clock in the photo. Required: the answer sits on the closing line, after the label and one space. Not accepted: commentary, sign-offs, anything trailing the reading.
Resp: 4:52
